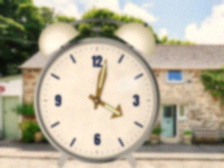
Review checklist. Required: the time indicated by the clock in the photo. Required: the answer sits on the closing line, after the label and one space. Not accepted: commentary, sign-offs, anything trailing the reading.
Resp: 4:02
